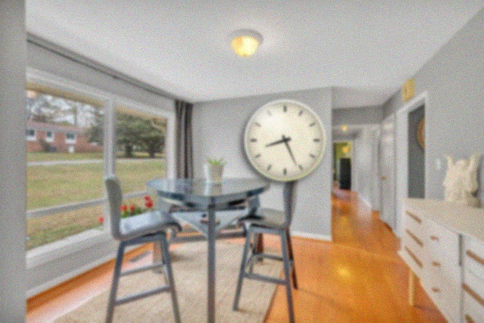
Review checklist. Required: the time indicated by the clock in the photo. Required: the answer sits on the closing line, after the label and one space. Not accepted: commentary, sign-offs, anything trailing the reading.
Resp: 8:26
